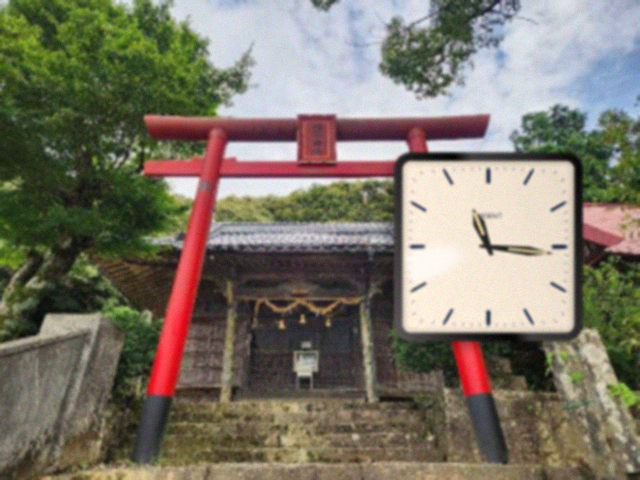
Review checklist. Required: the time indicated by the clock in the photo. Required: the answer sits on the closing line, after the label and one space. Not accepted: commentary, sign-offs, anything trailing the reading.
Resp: 11:16
